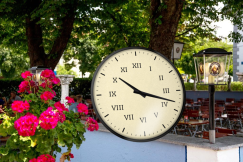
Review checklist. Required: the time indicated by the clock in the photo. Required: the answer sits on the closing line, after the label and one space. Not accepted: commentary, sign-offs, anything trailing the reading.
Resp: 10:18
